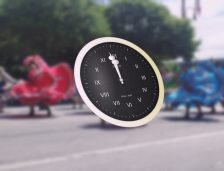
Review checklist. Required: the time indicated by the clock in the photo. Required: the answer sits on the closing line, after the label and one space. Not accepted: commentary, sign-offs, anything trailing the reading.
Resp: 11:59
